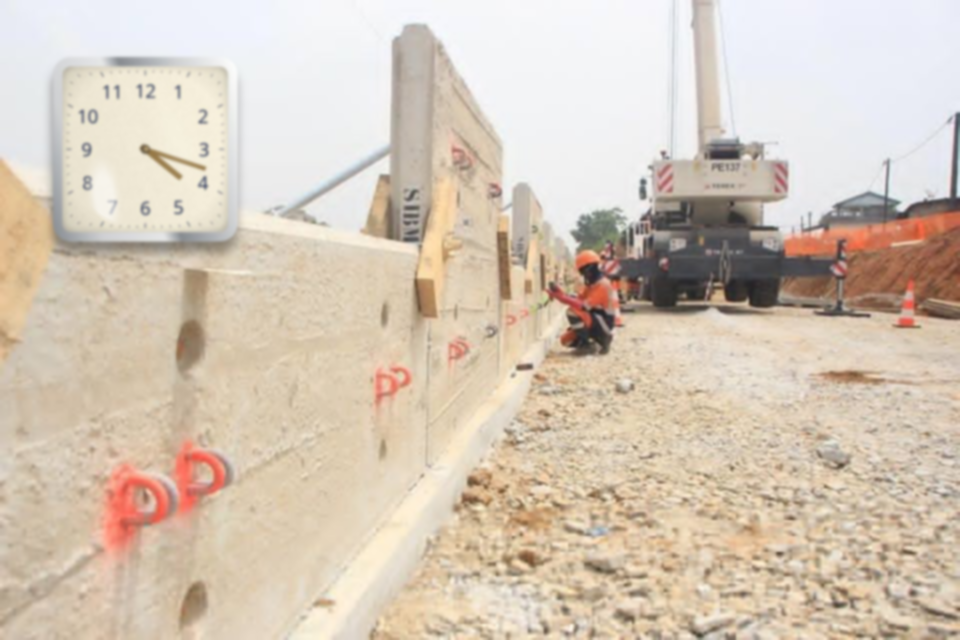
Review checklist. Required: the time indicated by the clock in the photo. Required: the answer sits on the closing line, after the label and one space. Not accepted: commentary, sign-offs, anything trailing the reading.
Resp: 4:18
